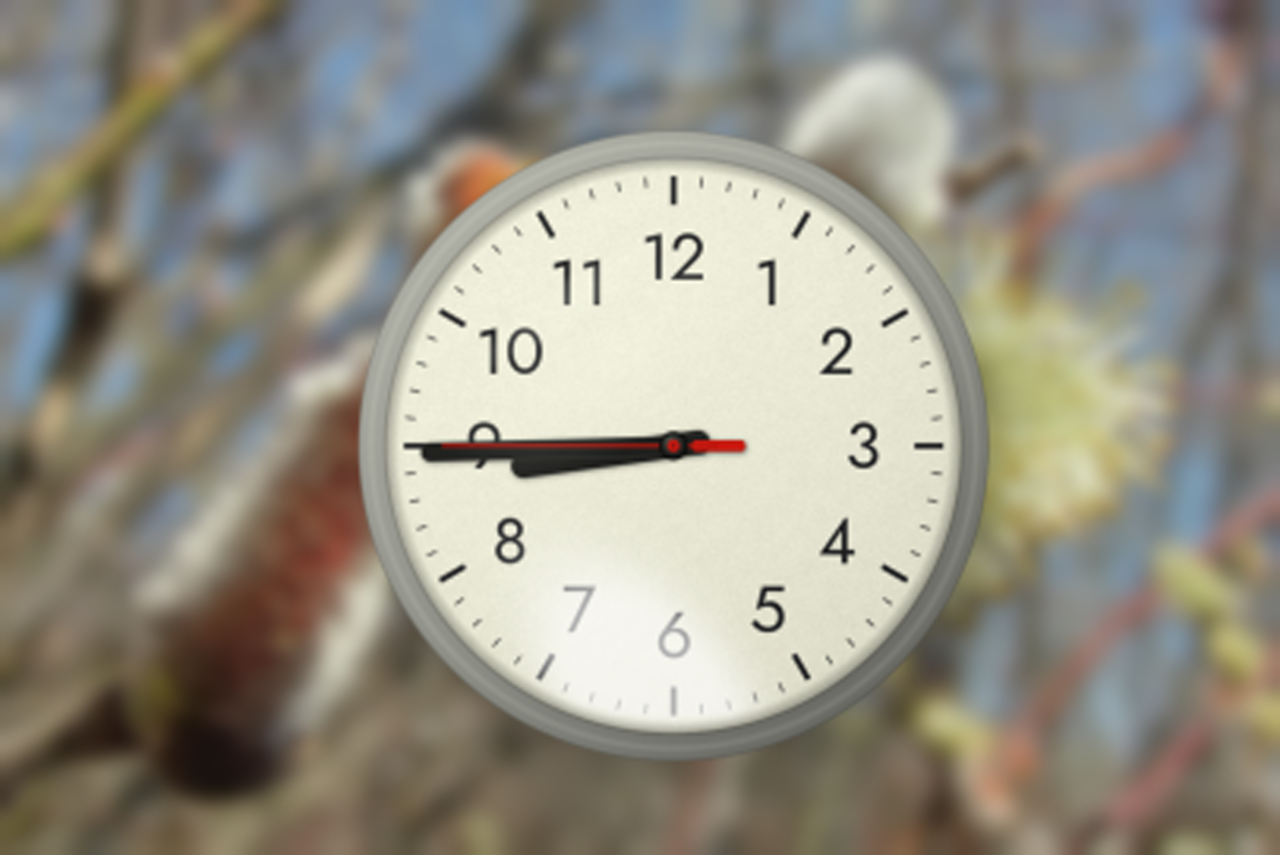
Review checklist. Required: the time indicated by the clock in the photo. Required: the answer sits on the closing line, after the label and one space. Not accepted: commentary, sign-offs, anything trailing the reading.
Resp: 8:44:45
